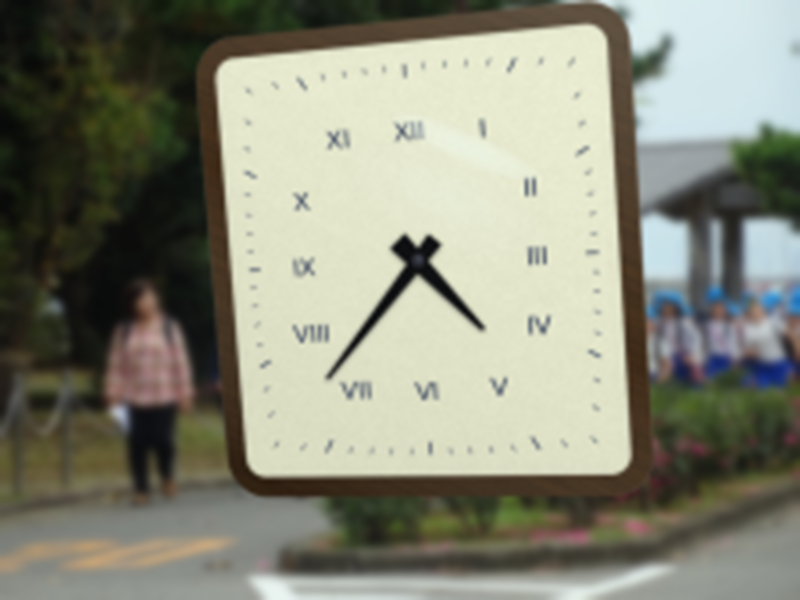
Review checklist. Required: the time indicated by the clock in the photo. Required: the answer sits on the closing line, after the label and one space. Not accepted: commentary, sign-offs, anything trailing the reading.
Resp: 4:37
